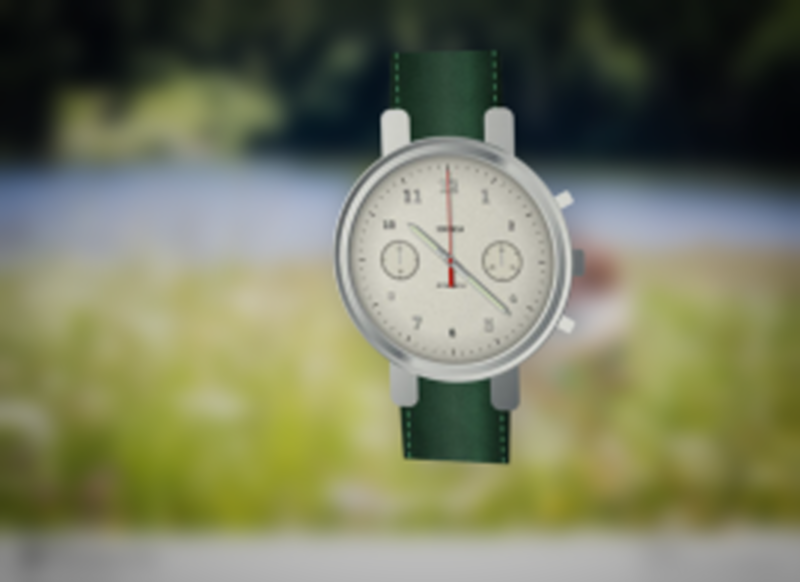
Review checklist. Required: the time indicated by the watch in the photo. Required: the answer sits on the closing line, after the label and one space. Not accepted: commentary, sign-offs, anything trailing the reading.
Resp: 10:22
